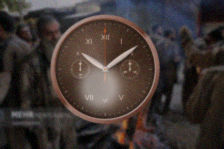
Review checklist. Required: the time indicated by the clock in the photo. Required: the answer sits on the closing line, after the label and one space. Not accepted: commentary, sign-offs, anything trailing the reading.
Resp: 10:09
